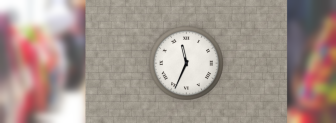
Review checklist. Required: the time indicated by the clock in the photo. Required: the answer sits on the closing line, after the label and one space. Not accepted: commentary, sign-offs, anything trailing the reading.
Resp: 11:34
